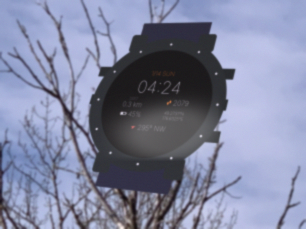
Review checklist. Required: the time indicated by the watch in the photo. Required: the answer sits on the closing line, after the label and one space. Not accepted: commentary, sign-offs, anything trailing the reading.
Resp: 4:24
